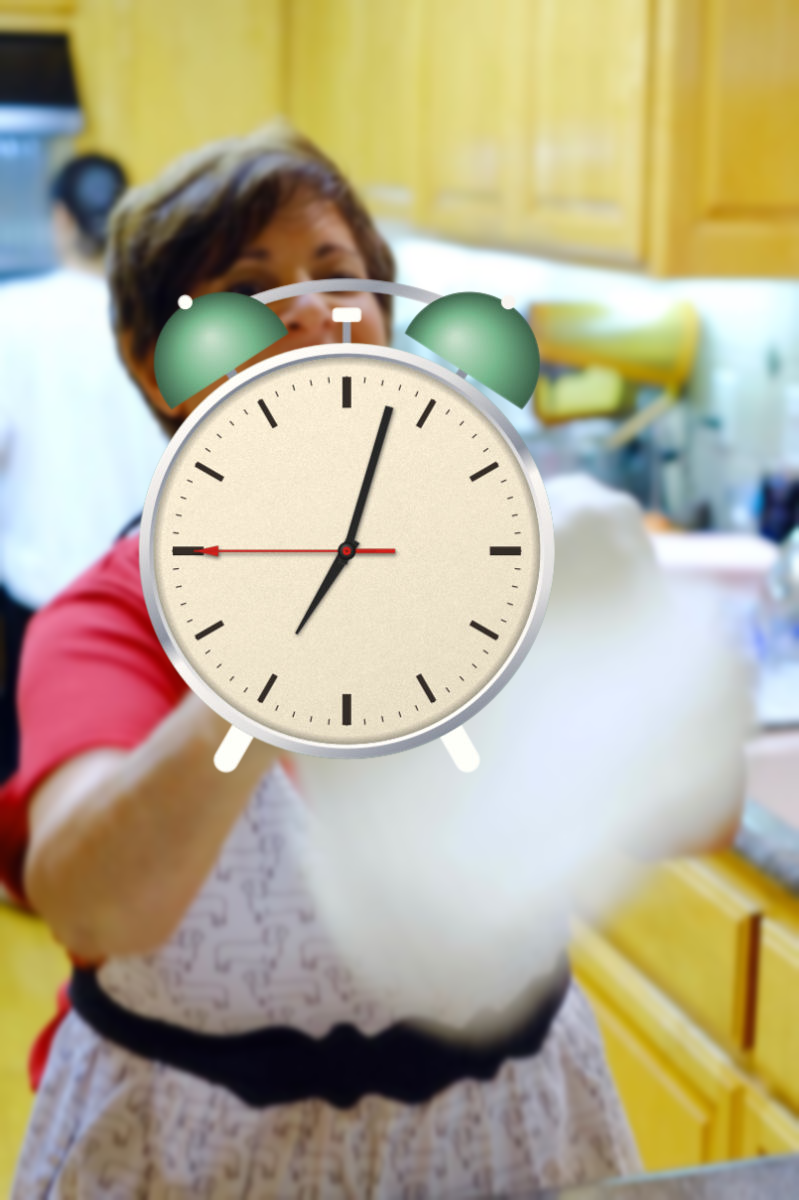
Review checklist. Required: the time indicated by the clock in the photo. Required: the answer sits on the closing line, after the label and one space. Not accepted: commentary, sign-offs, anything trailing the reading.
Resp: 7:02:45
